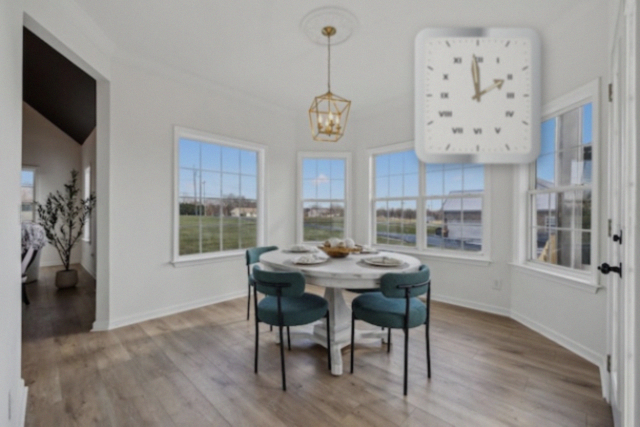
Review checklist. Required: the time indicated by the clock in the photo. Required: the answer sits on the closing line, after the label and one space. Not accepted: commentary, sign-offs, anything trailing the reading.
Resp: 1:59
